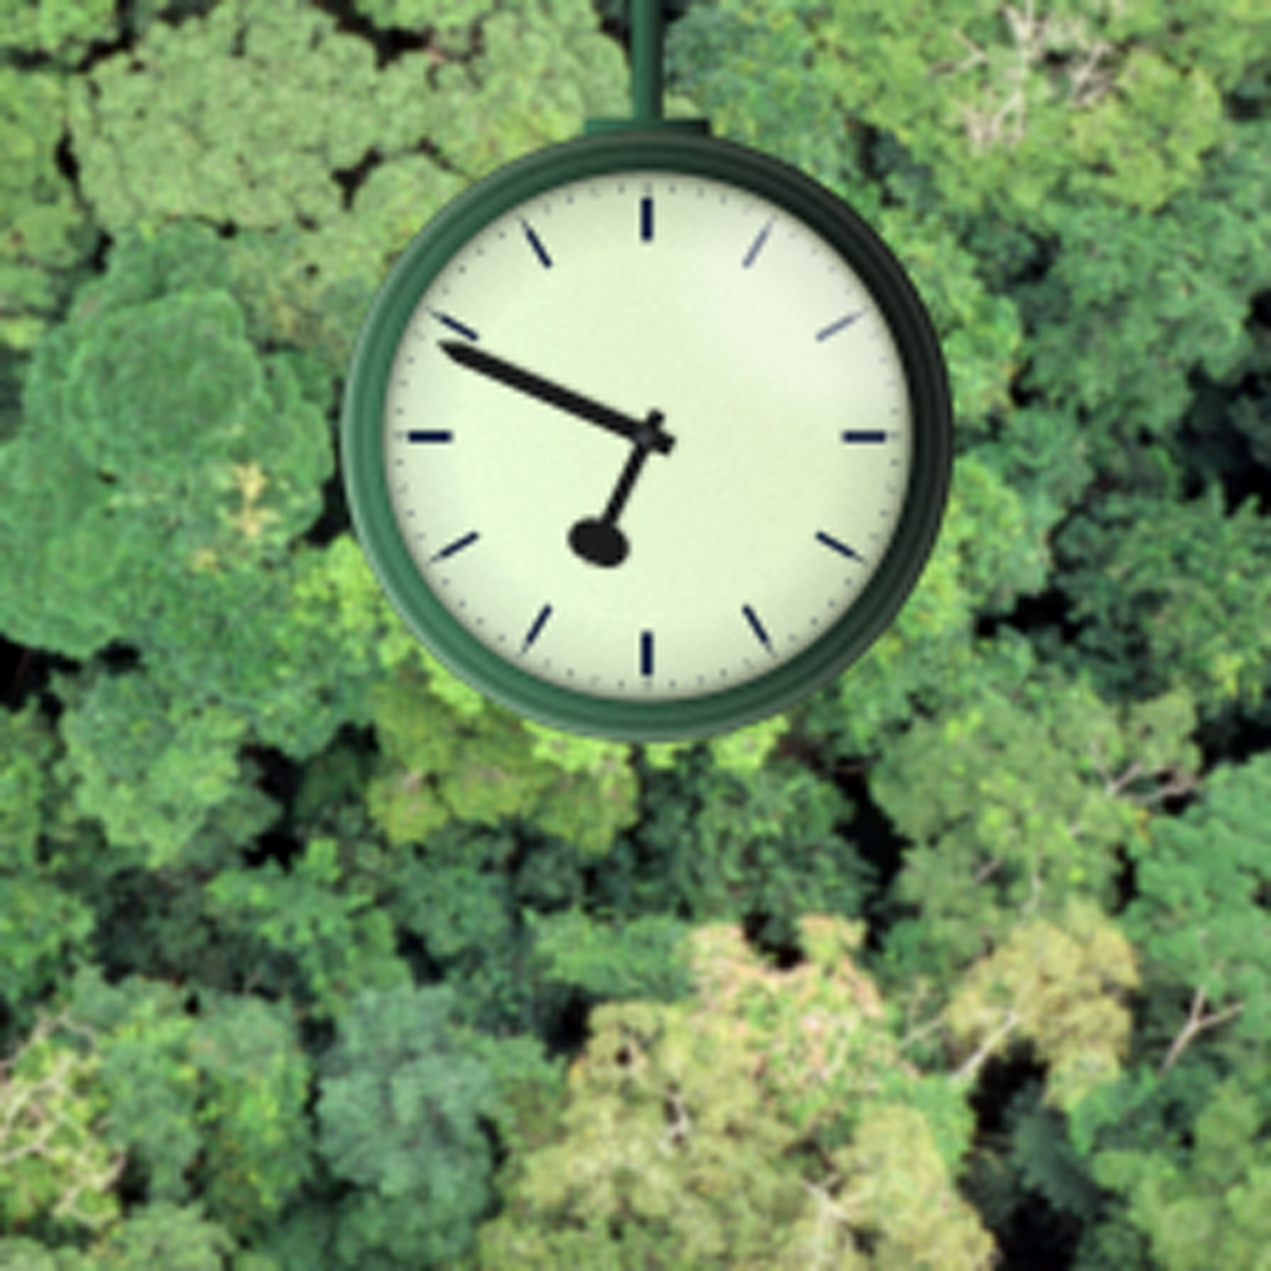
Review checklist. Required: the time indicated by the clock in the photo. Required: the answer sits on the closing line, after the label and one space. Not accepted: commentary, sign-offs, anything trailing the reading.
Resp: 6:49
